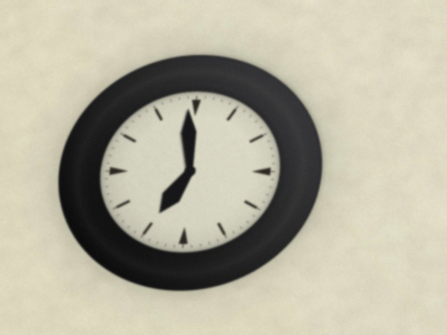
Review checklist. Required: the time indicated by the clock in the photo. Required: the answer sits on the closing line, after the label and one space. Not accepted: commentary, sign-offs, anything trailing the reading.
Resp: 6:59
